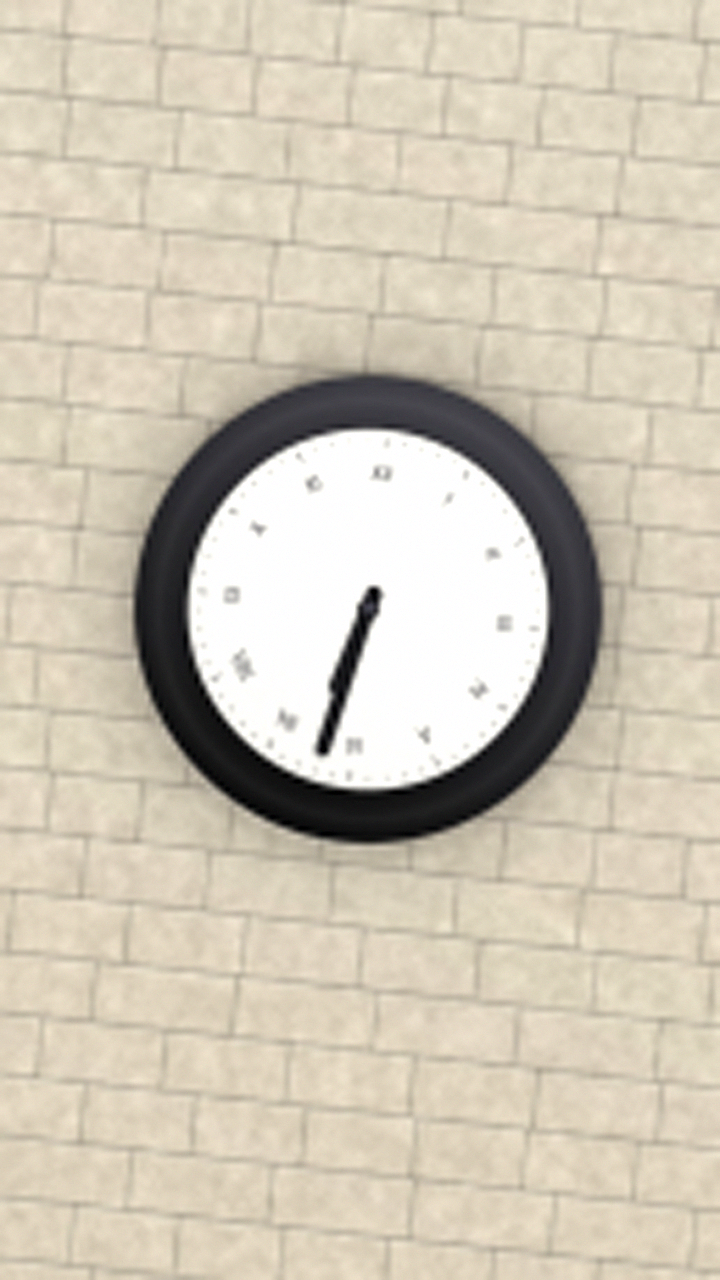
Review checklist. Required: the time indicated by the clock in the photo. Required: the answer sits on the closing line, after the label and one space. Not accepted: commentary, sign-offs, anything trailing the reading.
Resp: 6:32
